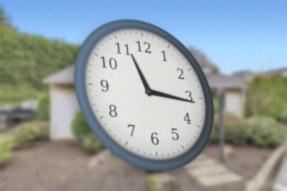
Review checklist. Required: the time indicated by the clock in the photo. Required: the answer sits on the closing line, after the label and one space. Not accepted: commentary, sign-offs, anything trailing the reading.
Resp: 11:16
